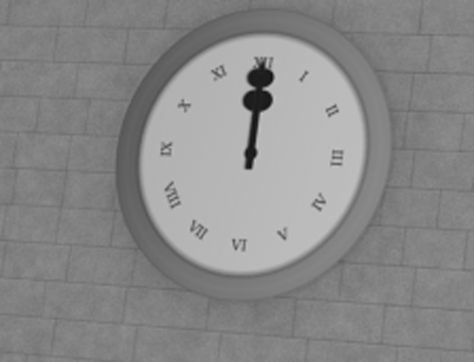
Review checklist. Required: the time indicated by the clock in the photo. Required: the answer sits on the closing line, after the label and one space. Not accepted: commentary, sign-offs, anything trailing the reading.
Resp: 12:00
